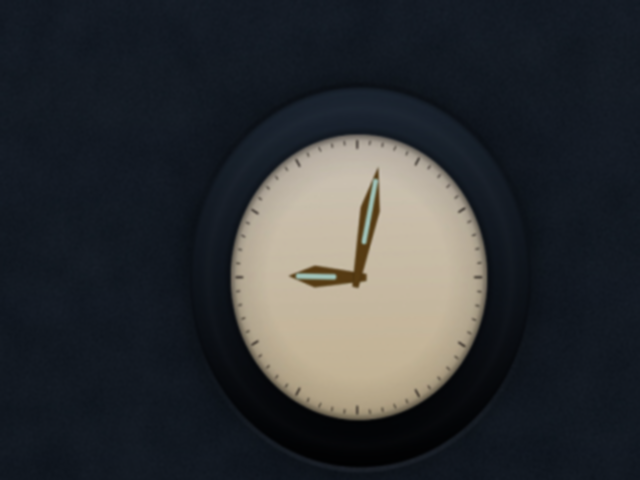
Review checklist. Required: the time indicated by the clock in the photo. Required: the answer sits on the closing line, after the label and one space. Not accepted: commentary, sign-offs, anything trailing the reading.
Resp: 9:02
